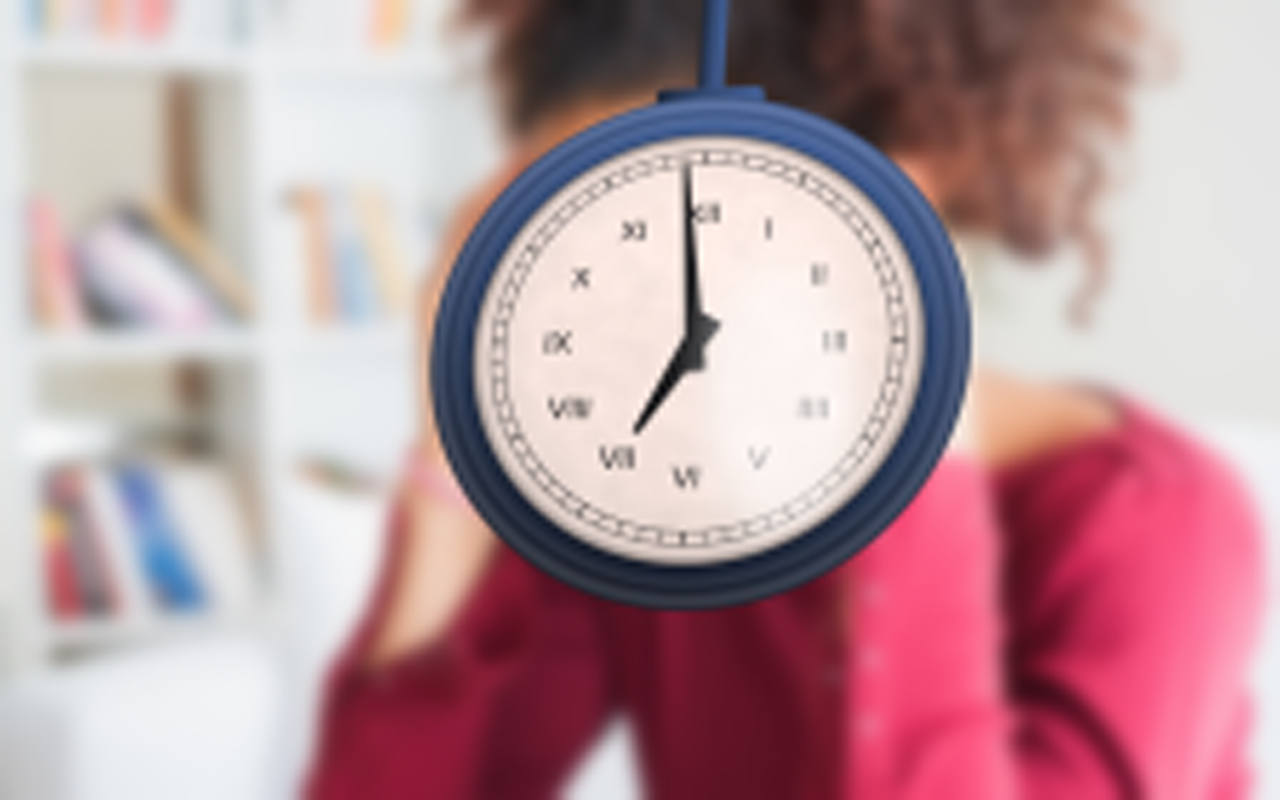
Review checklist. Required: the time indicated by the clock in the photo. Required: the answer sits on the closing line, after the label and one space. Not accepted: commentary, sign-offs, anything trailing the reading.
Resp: 6:59
